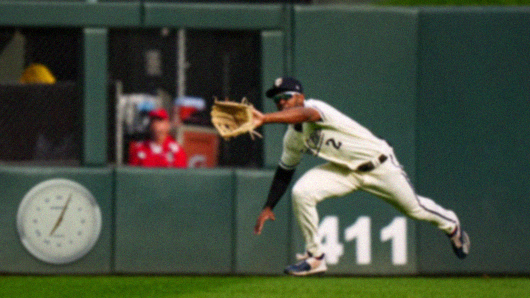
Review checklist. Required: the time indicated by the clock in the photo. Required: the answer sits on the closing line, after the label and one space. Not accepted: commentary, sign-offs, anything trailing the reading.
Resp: 7:04
